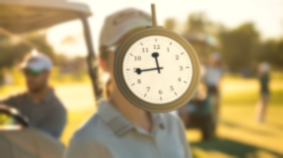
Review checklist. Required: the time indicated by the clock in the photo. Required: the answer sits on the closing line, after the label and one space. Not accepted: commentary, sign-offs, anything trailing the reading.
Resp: 11:44
